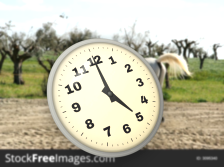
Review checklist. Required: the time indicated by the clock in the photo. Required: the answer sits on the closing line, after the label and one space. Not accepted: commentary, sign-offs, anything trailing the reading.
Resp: 5:00
